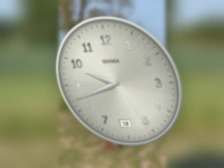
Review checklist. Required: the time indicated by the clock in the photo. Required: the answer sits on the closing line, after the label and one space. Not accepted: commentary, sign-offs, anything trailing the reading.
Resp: 9:42
